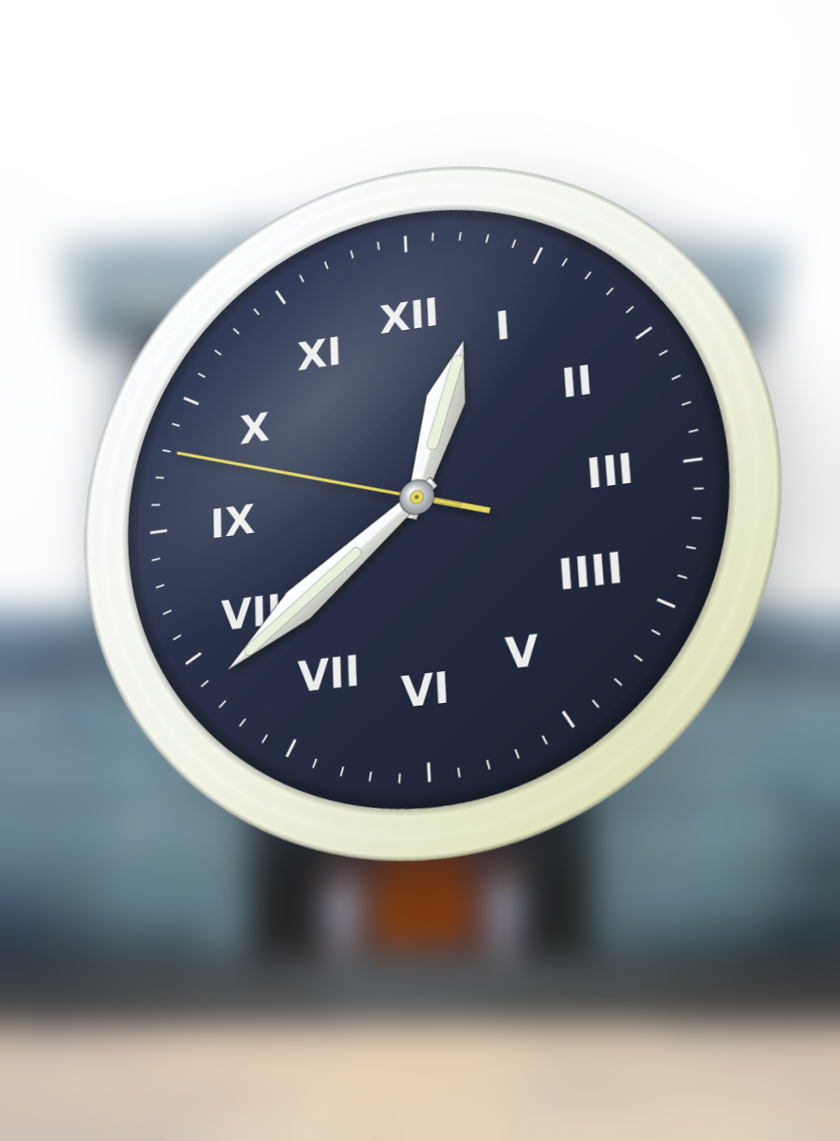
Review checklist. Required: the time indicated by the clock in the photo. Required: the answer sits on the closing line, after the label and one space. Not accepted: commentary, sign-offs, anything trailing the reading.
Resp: 12:38:48
